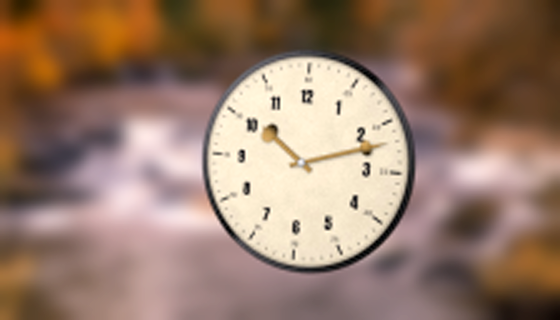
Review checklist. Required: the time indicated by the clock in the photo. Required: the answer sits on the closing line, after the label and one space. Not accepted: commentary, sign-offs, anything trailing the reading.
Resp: 10:12
